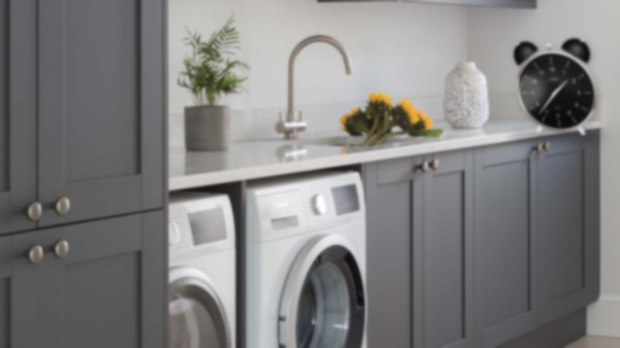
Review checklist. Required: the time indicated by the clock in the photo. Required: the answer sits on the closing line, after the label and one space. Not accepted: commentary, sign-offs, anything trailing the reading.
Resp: 1:37
